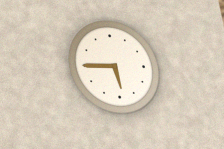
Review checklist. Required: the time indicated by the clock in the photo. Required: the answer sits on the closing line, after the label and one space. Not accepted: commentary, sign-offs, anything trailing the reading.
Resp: 5:45
